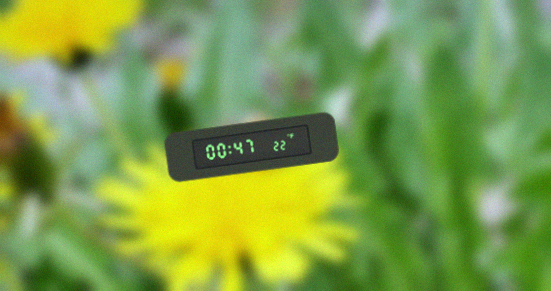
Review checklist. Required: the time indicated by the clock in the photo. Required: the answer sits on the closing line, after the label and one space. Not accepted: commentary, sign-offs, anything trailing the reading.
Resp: 0:47
